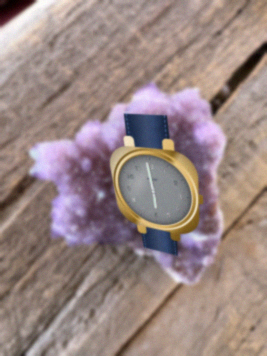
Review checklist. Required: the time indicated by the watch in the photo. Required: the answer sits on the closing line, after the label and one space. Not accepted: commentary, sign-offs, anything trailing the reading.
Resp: 5:59
